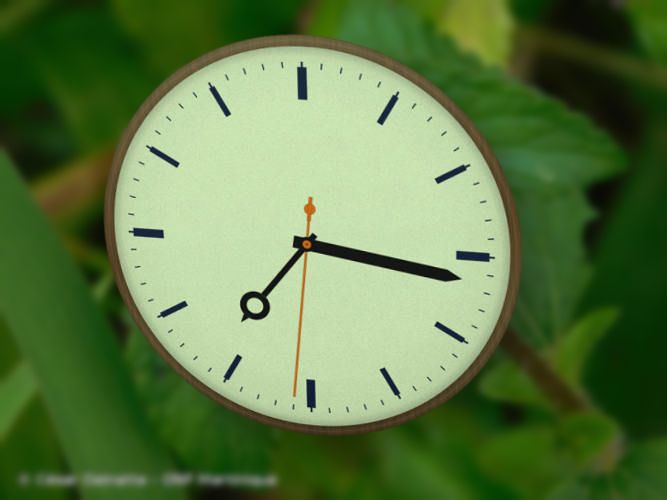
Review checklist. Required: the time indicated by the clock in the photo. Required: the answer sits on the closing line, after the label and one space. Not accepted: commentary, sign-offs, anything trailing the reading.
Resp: 7:16:31
